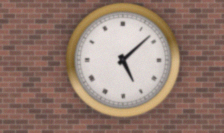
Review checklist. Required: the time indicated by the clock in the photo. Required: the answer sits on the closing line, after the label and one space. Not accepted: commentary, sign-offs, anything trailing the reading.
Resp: 5:08
